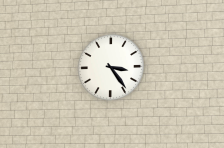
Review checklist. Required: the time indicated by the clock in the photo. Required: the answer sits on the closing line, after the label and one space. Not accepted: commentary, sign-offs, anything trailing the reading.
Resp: 3:24
